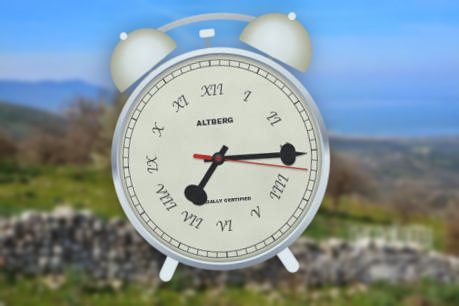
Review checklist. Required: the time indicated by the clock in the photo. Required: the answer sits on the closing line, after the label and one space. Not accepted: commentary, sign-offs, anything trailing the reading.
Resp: 7:15:17
